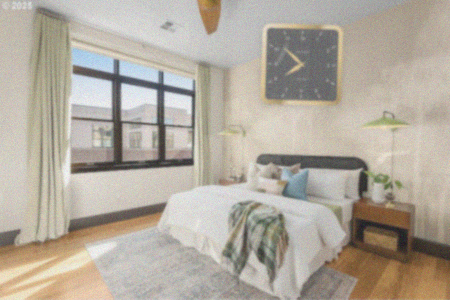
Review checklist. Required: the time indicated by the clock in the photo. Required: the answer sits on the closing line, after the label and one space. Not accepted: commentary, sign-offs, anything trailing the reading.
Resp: 7:52
